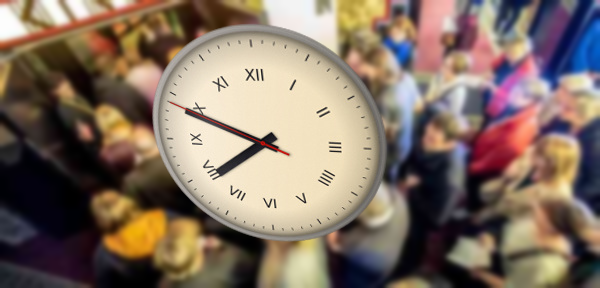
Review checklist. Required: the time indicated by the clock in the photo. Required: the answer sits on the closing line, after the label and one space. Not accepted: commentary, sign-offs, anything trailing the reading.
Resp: 7:48:49
